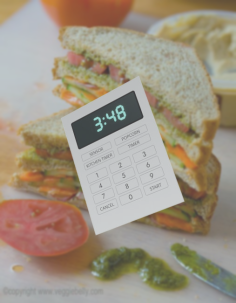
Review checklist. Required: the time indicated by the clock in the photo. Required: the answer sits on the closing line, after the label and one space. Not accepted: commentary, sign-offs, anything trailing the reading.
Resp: 3:48
